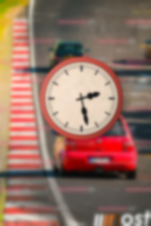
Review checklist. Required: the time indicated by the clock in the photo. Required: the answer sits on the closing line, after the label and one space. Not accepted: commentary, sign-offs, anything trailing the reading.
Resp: 2:28
